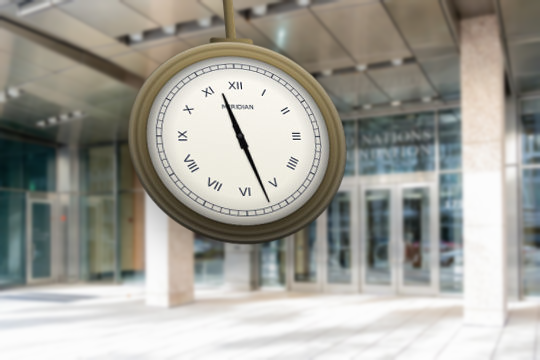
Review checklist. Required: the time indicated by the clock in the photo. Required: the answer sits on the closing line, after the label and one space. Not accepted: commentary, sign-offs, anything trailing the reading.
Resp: 11:27
